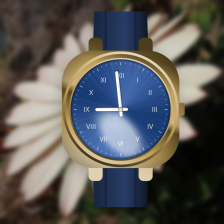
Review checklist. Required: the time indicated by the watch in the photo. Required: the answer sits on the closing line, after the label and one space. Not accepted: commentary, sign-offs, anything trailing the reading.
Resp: 8:59
